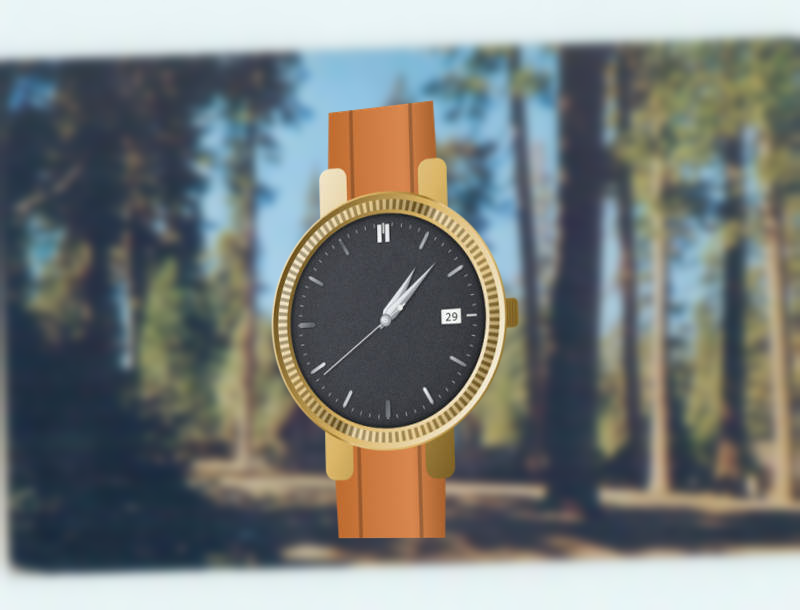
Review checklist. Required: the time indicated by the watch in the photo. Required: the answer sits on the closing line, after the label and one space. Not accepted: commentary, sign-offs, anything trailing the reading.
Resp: 1:07:39
